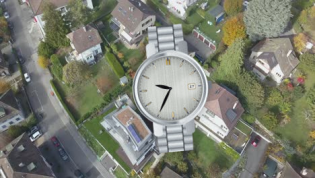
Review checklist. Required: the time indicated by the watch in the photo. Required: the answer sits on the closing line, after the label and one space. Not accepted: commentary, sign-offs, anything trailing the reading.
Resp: 9:35
